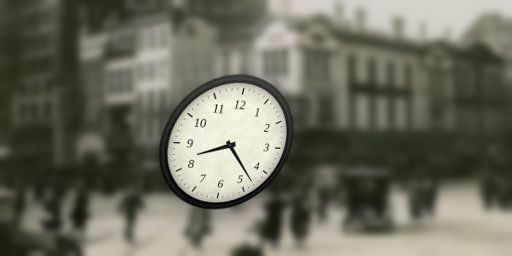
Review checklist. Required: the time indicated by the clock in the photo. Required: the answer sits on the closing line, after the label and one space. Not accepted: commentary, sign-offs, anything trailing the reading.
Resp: 8:23
